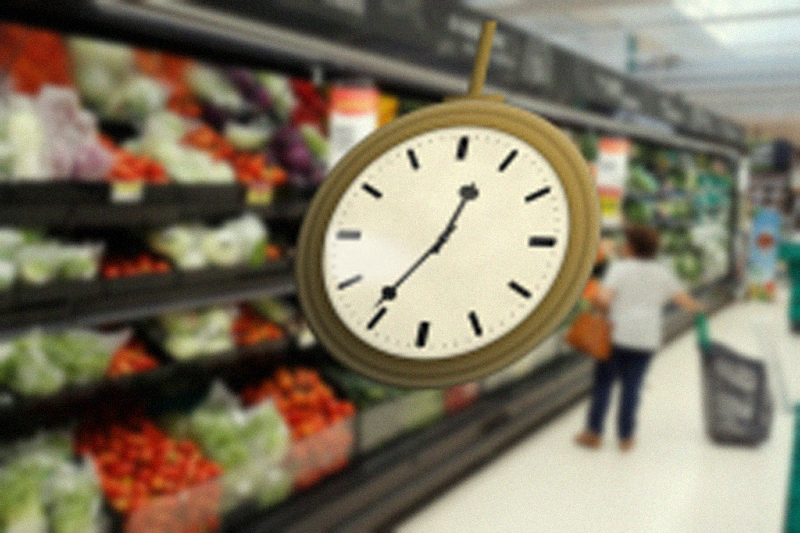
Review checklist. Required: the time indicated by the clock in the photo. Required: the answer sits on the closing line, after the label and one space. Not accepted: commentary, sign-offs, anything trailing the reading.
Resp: 12:36
